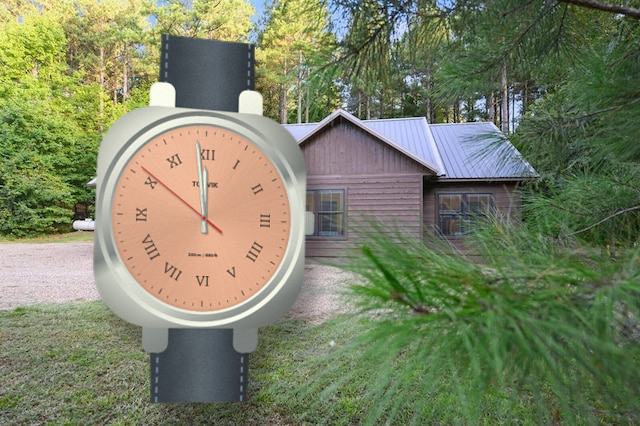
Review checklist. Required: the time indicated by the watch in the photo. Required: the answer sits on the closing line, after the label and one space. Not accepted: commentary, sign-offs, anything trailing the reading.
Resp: 11:58:51
